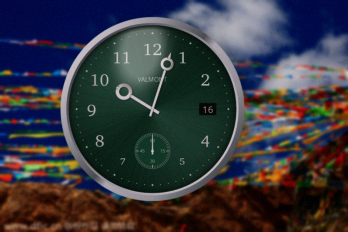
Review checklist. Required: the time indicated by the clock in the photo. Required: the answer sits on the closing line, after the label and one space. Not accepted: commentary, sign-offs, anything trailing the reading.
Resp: 10:03
